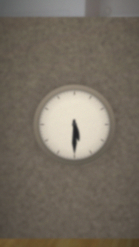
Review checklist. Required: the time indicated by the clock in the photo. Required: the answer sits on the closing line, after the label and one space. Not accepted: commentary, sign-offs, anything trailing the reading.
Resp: 5:30
